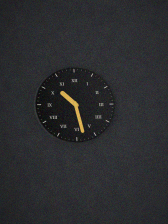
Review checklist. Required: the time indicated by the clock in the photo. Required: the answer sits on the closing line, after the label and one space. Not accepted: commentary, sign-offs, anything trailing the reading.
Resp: 10:28
